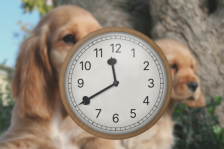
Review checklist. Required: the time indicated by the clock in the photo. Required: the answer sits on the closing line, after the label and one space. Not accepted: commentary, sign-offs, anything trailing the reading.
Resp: 11:40
